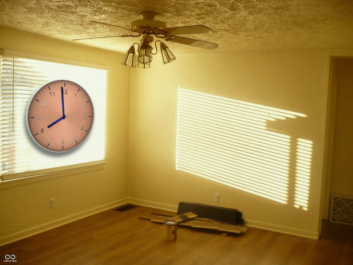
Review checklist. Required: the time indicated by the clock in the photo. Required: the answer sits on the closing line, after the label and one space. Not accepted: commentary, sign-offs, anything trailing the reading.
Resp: 7:59
